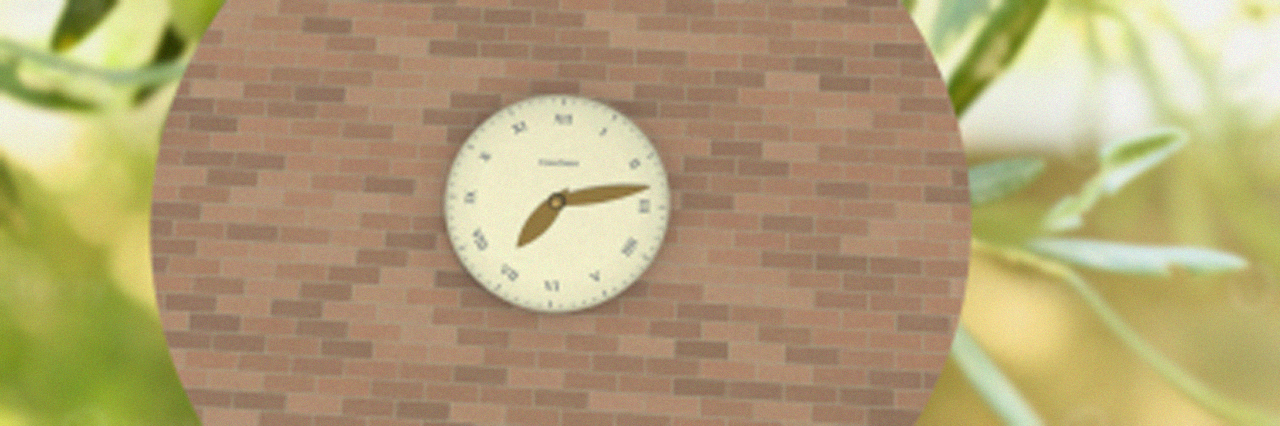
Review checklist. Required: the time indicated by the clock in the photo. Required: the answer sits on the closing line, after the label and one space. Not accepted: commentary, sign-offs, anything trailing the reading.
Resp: 7:13
